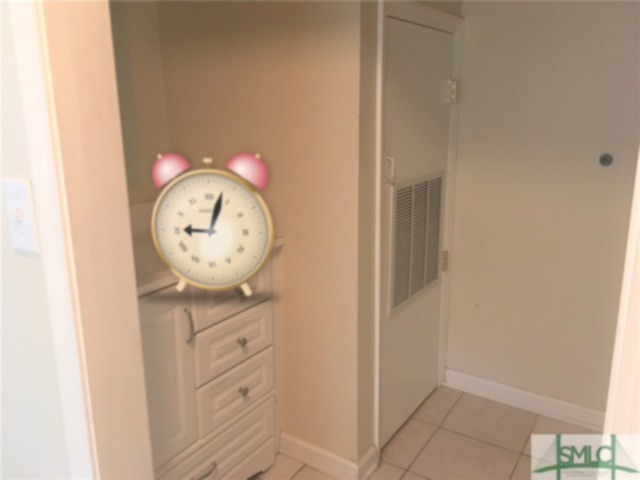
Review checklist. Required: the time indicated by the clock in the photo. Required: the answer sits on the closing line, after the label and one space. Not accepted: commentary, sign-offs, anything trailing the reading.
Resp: 9:03
